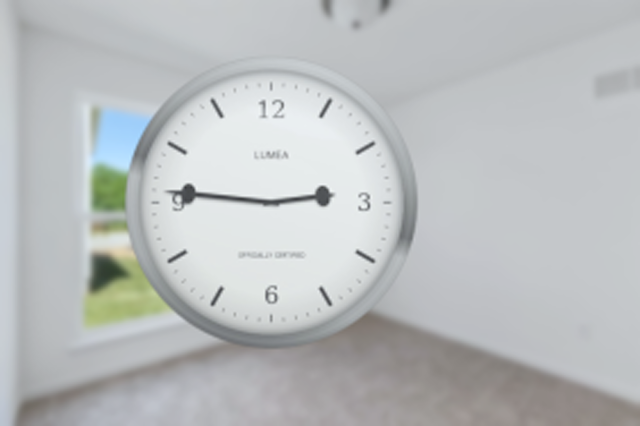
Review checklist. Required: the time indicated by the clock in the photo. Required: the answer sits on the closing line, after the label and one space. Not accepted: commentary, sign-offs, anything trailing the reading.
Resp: 2:46
